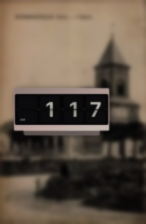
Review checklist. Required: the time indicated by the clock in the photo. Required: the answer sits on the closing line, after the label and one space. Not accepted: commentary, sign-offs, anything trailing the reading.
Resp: 1:17
